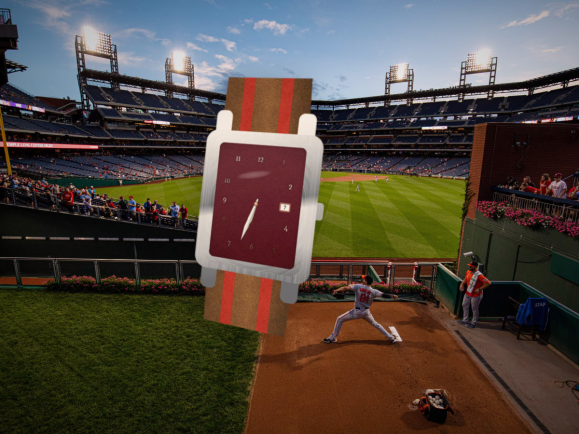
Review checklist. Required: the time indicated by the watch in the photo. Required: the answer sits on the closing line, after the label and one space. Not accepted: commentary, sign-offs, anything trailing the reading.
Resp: 6:33
